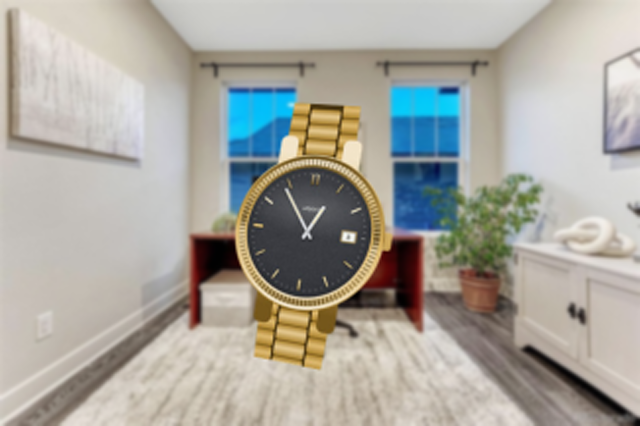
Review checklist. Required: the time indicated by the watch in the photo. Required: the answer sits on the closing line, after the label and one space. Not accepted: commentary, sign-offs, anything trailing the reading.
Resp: 12:54
